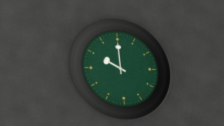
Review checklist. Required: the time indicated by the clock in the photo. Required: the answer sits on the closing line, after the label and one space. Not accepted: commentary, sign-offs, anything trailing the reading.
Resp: 10:00
